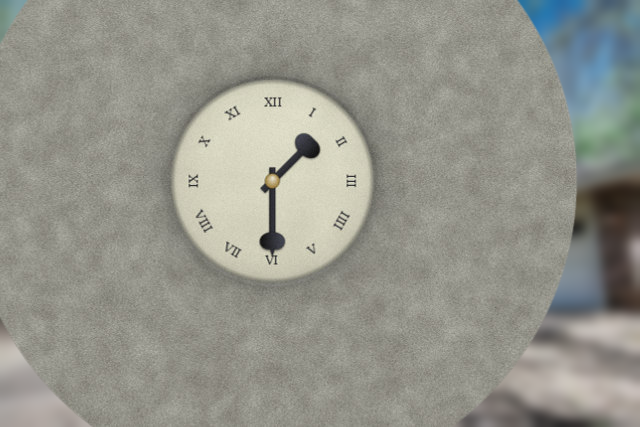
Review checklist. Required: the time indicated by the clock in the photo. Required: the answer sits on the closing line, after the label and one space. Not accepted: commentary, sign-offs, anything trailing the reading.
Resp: 1:30
